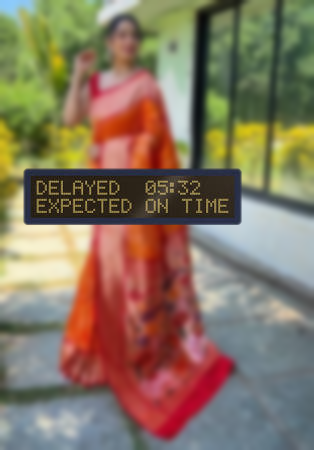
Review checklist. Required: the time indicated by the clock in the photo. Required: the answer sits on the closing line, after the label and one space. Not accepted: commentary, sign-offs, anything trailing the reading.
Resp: 5:32
